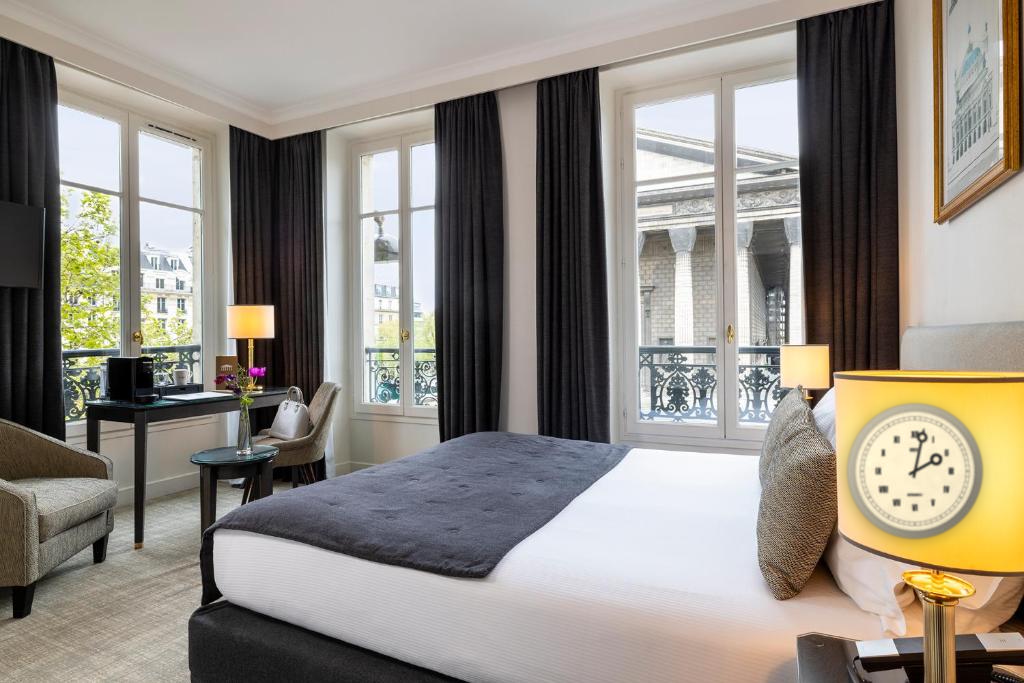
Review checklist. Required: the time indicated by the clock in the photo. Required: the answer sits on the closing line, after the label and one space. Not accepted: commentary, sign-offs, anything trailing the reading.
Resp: 2:02
